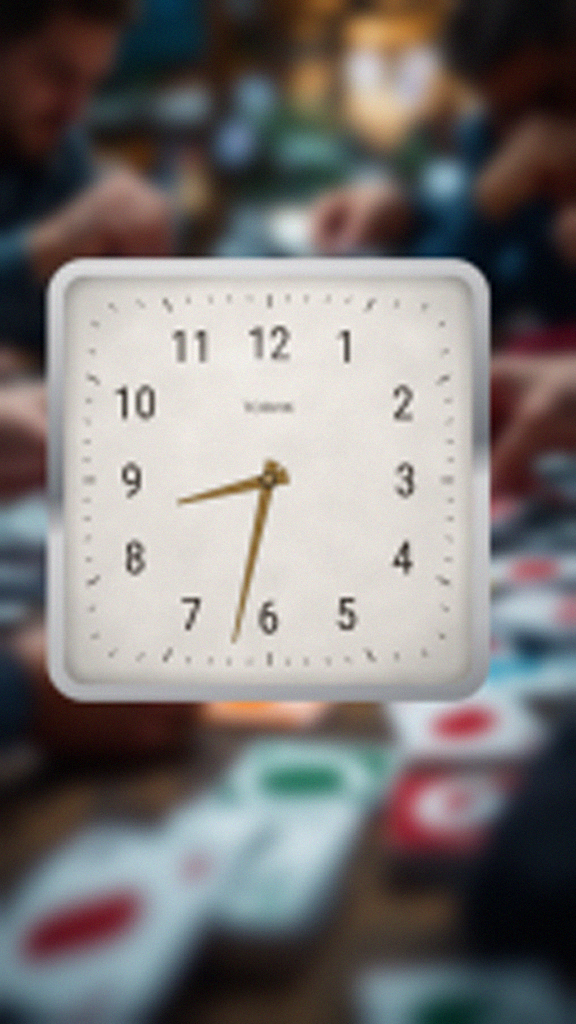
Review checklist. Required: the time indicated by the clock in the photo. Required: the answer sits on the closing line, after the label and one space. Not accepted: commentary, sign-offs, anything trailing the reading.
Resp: 8:32
